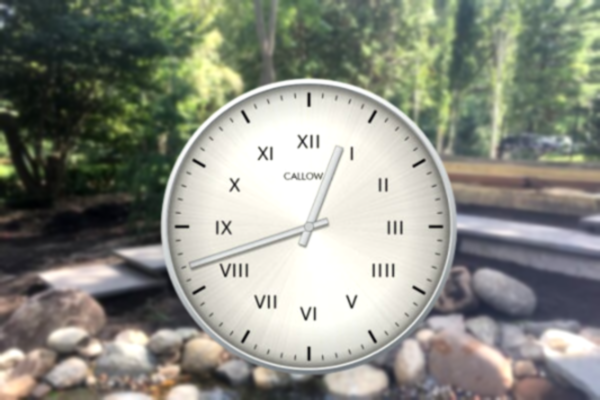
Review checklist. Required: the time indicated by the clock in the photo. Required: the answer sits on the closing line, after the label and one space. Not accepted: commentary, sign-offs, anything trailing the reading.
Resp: 12:42
